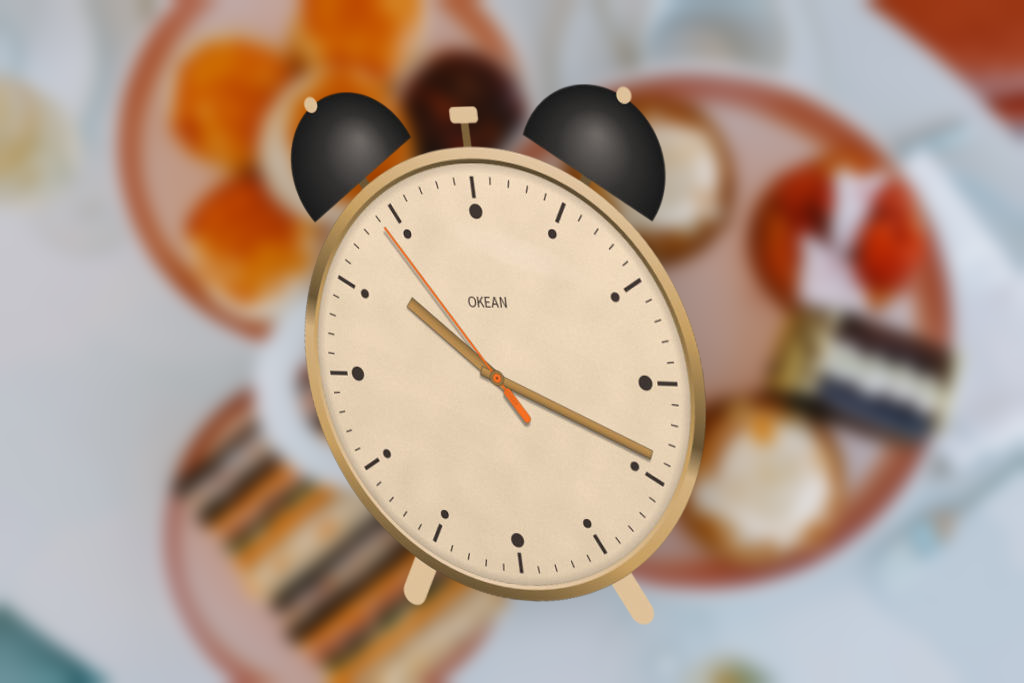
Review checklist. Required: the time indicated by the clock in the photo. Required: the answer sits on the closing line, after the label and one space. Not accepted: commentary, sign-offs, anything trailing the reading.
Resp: 10:18:54
